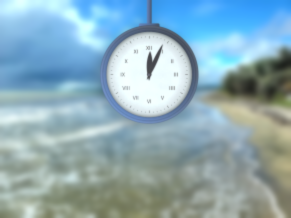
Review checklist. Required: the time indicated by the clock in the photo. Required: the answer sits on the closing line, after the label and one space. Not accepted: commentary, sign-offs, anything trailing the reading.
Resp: 12:04
